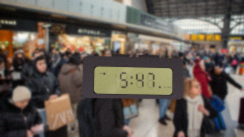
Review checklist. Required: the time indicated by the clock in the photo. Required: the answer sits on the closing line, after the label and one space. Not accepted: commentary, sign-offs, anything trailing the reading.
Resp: 5:47
